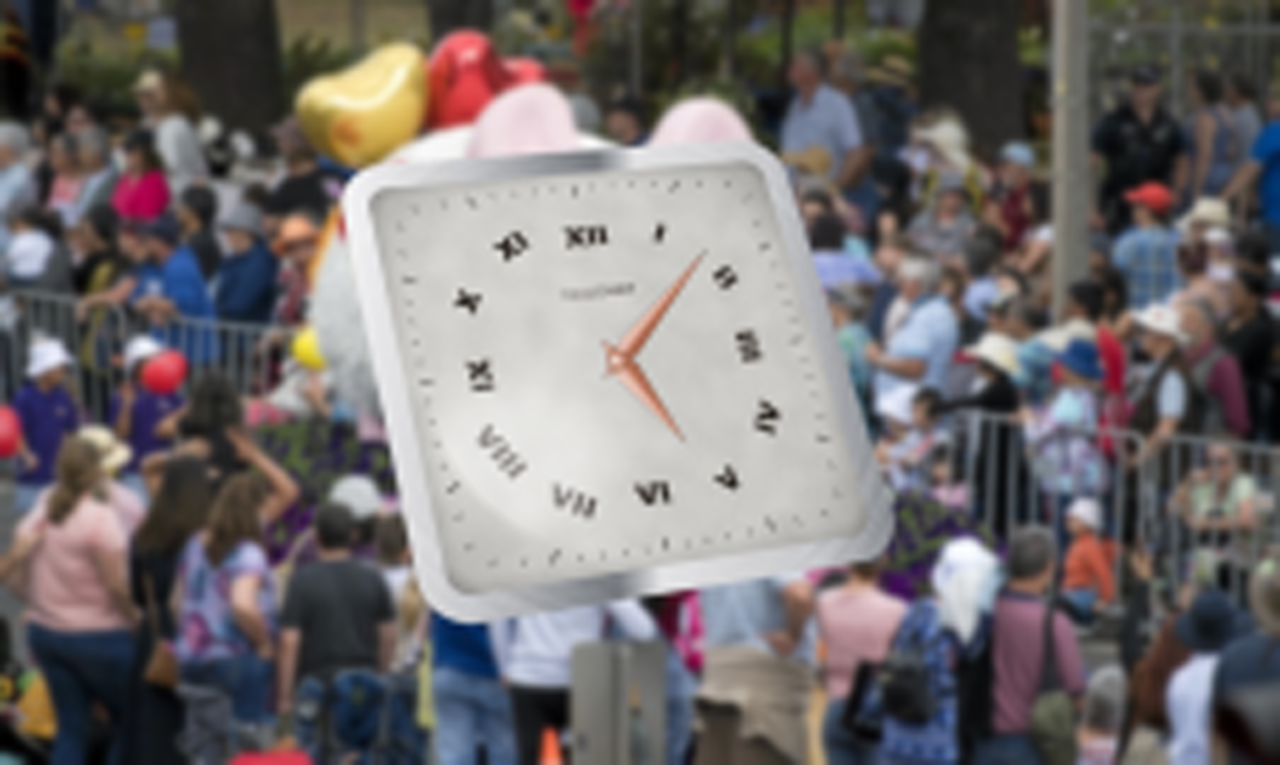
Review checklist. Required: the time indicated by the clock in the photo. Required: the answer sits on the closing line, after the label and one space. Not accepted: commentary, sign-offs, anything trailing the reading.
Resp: 5:08
